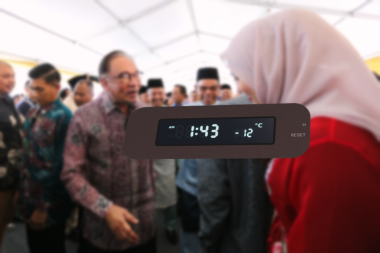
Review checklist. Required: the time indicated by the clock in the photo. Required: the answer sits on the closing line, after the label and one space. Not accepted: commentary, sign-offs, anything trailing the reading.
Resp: 1:43
